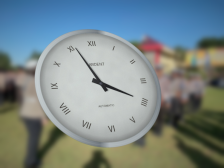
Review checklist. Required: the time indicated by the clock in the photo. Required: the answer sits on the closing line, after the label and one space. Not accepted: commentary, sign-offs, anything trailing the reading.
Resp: 3:56
